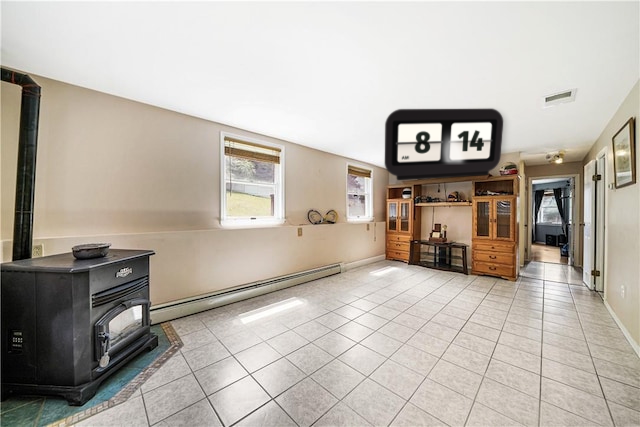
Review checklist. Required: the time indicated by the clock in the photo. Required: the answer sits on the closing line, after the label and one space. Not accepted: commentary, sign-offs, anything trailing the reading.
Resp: 8:14
